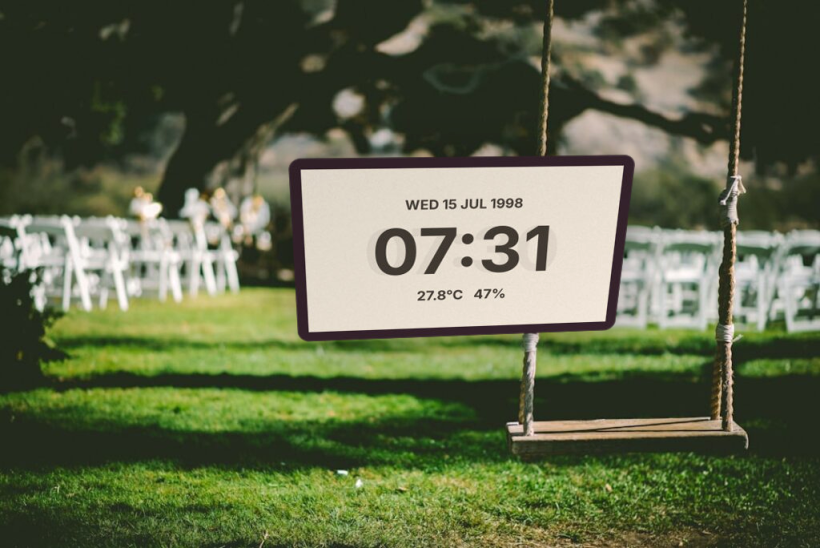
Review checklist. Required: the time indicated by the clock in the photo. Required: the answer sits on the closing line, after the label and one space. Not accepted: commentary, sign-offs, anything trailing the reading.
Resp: 7:31
